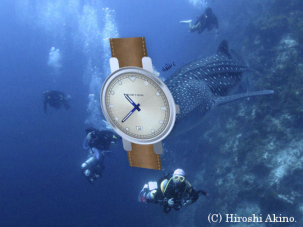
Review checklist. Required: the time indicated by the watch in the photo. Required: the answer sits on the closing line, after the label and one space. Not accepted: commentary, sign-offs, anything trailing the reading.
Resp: 10:38
